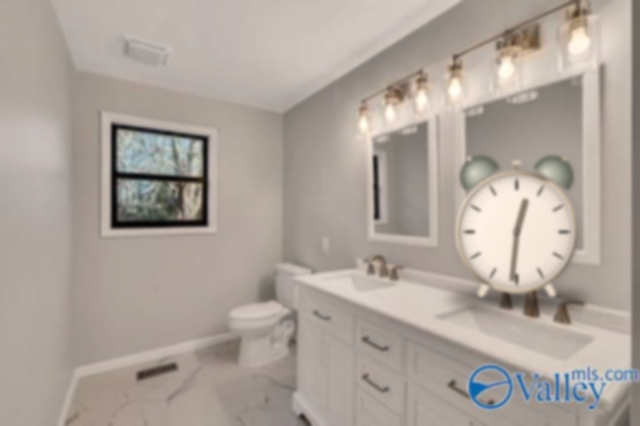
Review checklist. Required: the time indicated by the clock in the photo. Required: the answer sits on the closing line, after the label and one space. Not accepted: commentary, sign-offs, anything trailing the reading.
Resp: 12:31
